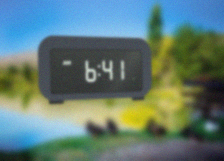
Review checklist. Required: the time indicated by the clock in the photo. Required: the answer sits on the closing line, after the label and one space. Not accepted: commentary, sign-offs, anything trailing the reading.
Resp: 6:41
